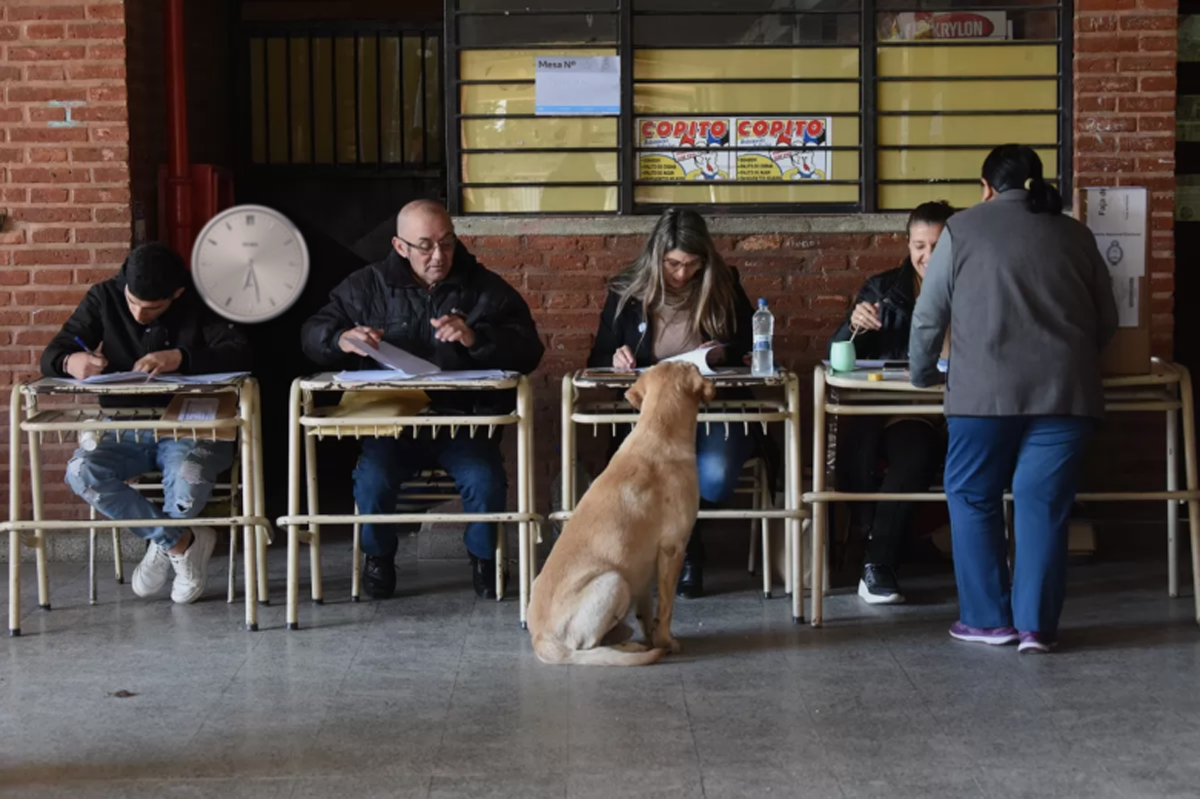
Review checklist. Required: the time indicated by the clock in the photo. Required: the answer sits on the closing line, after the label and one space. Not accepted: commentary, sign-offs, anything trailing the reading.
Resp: 6:28
